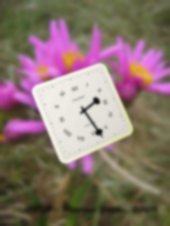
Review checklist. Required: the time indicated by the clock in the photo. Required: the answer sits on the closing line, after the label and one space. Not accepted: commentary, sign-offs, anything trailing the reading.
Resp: 2:28
